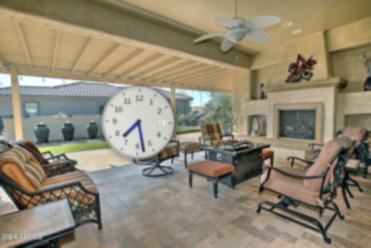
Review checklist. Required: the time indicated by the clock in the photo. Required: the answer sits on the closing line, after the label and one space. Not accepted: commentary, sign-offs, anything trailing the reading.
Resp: 7:28
